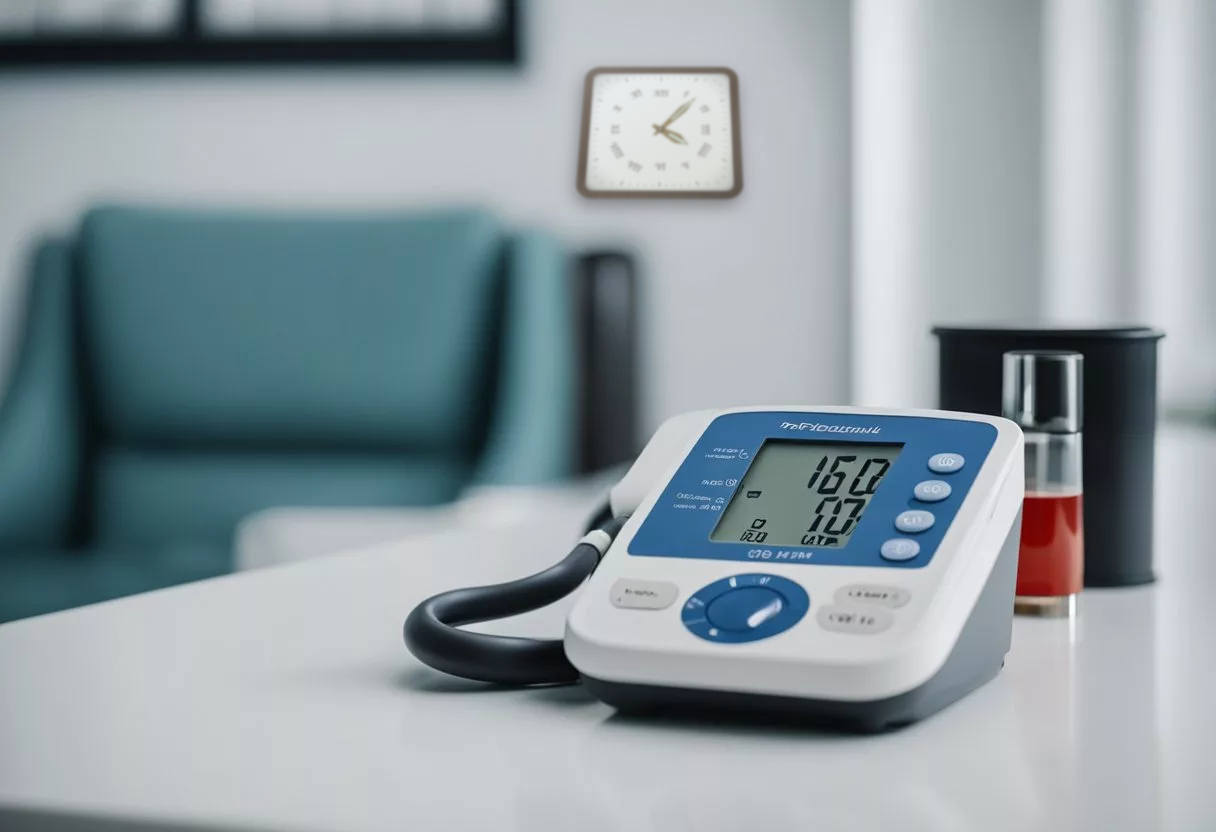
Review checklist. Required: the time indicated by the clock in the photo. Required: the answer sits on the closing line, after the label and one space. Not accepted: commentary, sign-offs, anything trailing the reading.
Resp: 4:07
